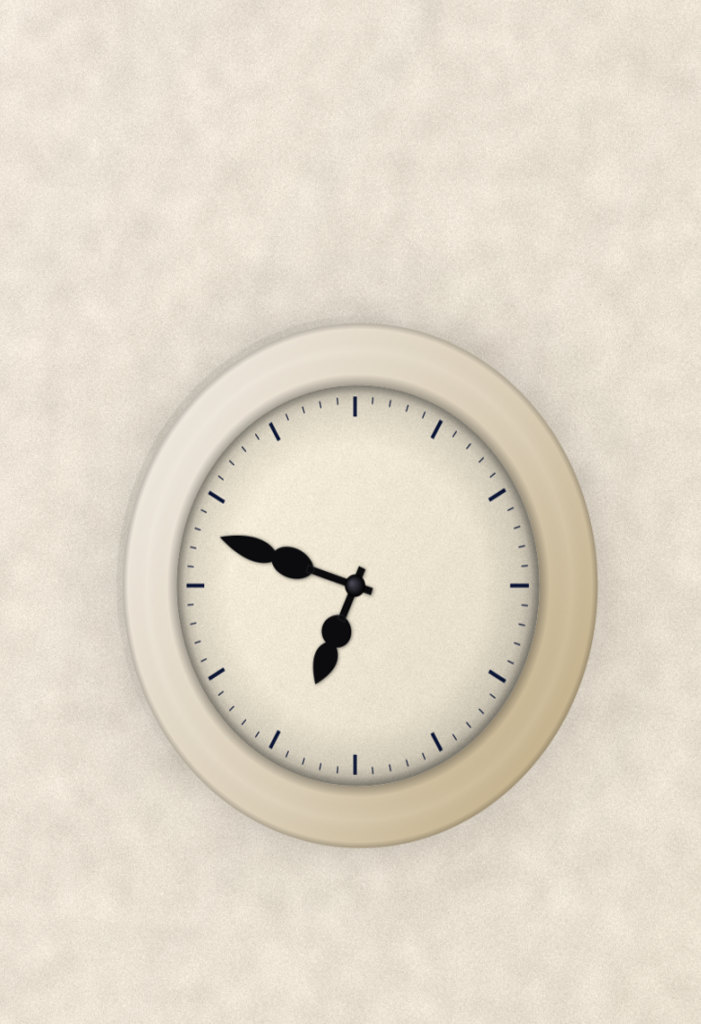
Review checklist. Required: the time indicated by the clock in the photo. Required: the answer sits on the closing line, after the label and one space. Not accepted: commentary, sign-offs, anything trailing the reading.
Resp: 6:48
